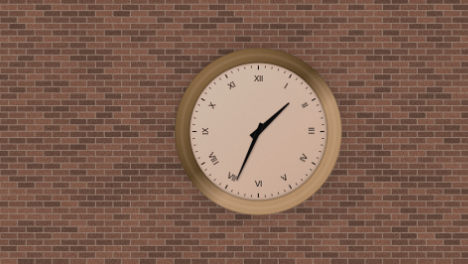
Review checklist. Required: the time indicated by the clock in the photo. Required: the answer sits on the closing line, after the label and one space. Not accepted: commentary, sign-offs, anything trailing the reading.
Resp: 1:34
